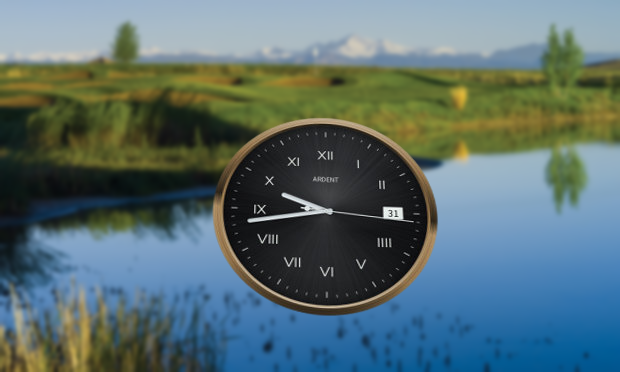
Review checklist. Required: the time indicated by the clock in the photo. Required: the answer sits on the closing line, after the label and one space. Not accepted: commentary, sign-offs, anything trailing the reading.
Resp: 9:43:16
